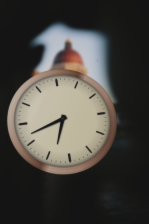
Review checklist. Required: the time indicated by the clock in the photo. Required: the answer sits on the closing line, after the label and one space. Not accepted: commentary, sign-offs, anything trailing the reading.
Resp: 6:42
